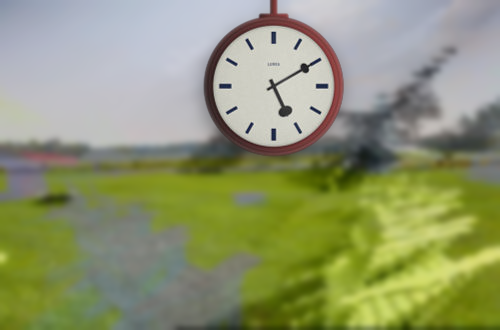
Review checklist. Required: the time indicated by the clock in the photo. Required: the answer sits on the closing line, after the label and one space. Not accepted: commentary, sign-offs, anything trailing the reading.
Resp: 5:10
